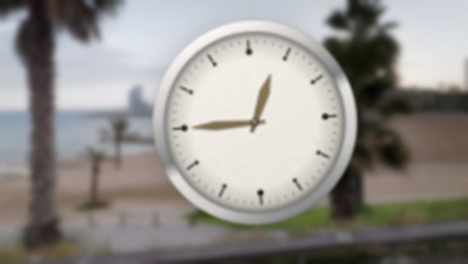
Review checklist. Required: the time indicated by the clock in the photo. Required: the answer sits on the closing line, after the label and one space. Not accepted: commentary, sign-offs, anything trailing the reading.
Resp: 12:45
